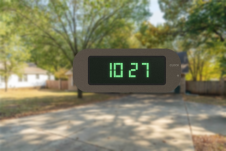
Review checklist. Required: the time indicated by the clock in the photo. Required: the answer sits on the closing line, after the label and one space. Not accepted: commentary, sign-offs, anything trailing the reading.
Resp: 10:27
